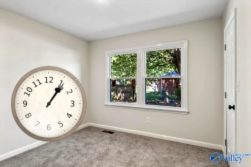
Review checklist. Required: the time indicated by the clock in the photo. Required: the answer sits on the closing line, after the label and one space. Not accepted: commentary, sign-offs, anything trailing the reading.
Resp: 1:06
